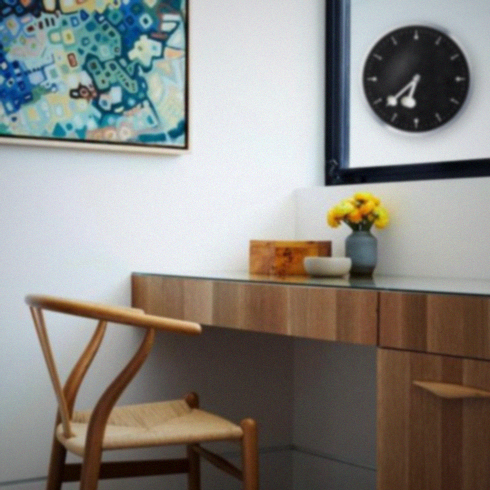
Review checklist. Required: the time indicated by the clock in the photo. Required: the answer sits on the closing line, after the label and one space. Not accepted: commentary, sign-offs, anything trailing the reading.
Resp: 6:38
